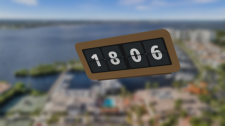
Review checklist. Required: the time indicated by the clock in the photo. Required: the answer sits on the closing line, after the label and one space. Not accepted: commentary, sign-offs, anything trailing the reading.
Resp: 18:06
